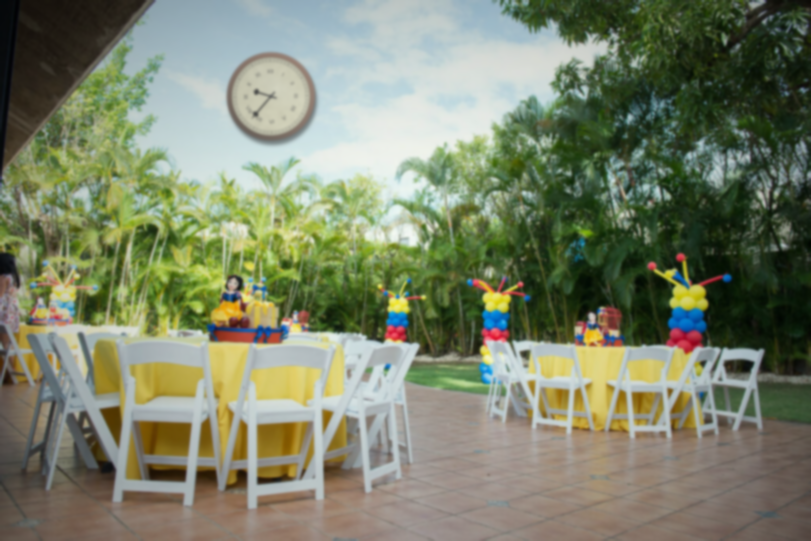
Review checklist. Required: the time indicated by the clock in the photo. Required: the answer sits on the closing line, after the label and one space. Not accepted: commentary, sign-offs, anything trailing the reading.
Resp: 9:37
